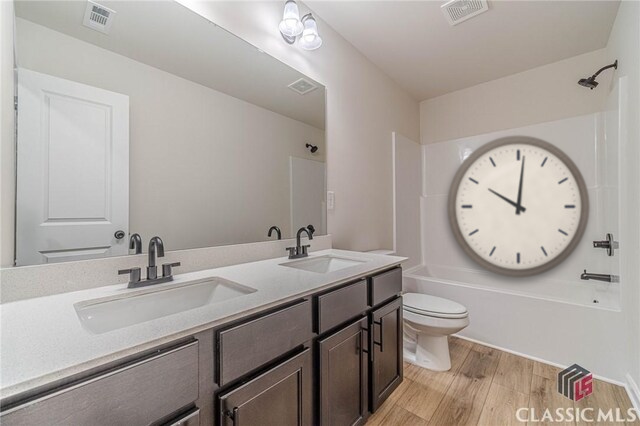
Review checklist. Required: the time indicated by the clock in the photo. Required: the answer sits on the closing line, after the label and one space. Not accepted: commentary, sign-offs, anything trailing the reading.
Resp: 10:01
